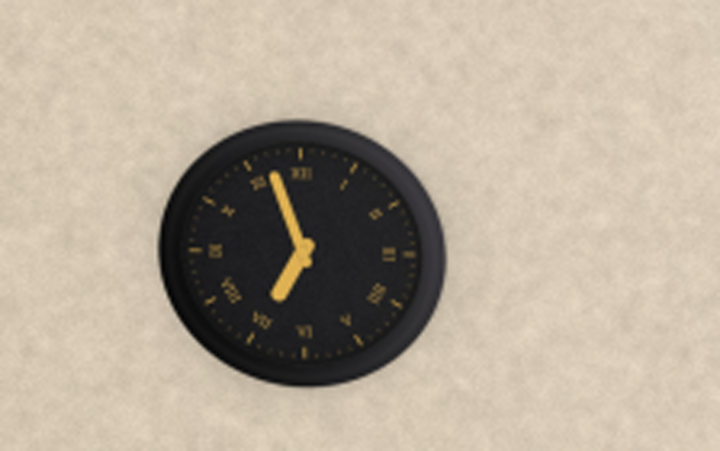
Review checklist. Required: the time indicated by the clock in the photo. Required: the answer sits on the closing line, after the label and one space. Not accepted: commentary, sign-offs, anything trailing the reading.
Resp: 6:57
